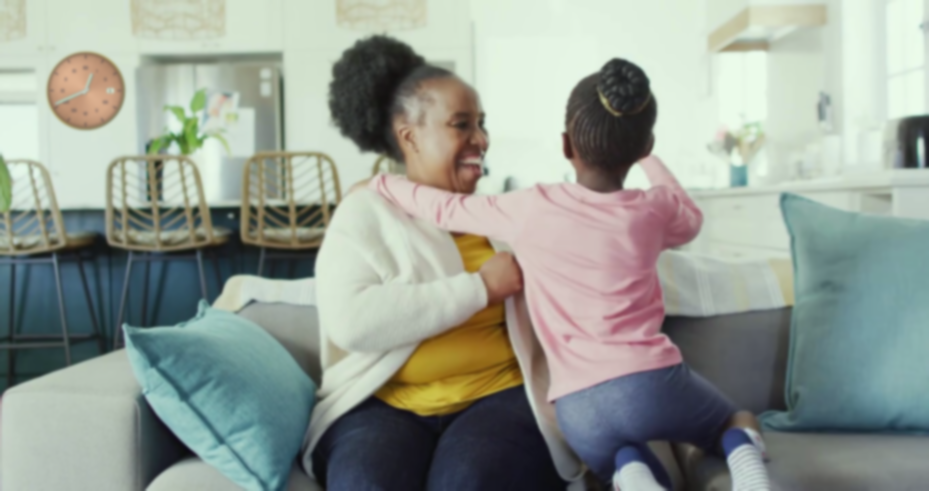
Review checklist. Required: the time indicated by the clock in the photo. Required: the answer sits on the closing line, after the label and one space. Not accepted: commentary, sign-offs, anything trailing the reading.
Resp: 12:41
